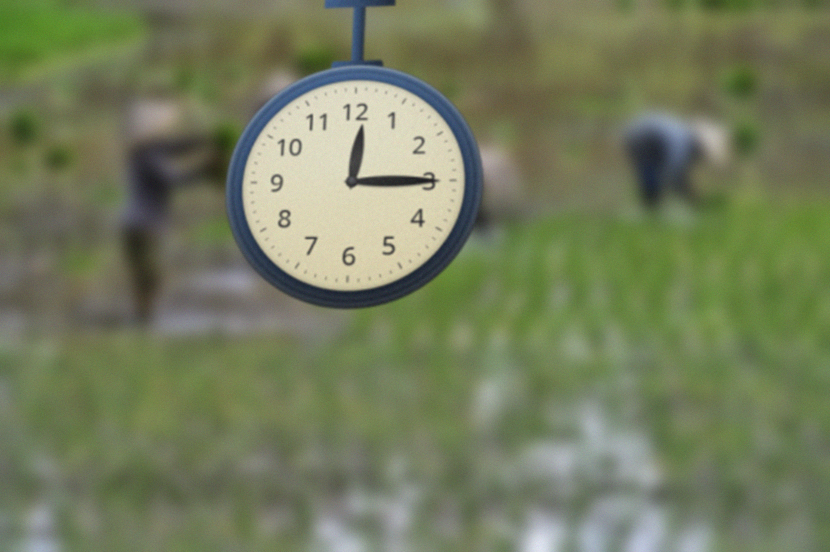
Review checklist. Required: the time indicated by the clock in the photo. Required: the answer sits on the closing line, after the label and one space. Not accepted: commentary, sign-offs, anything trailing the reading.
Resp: 12:15
